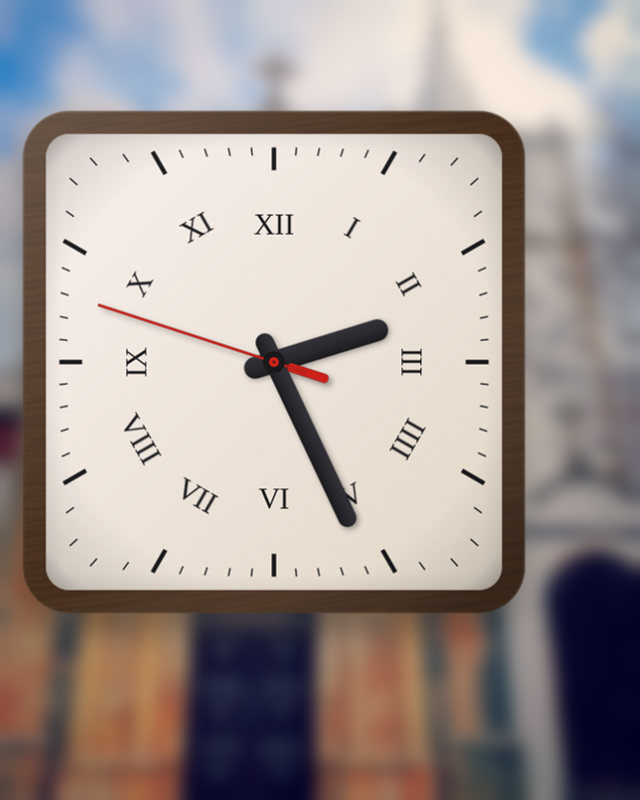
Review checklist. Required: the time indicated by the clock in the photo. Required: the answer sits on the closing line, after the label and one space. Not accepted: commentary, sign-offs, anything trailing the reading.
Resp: 2:25:48
